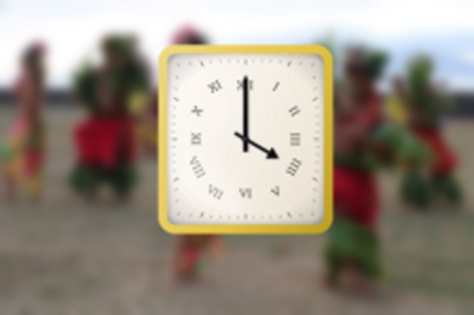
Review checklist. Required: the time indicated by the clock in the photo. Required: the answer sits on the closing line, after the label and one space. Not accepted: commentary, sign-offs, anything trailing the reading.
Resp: 4:00
